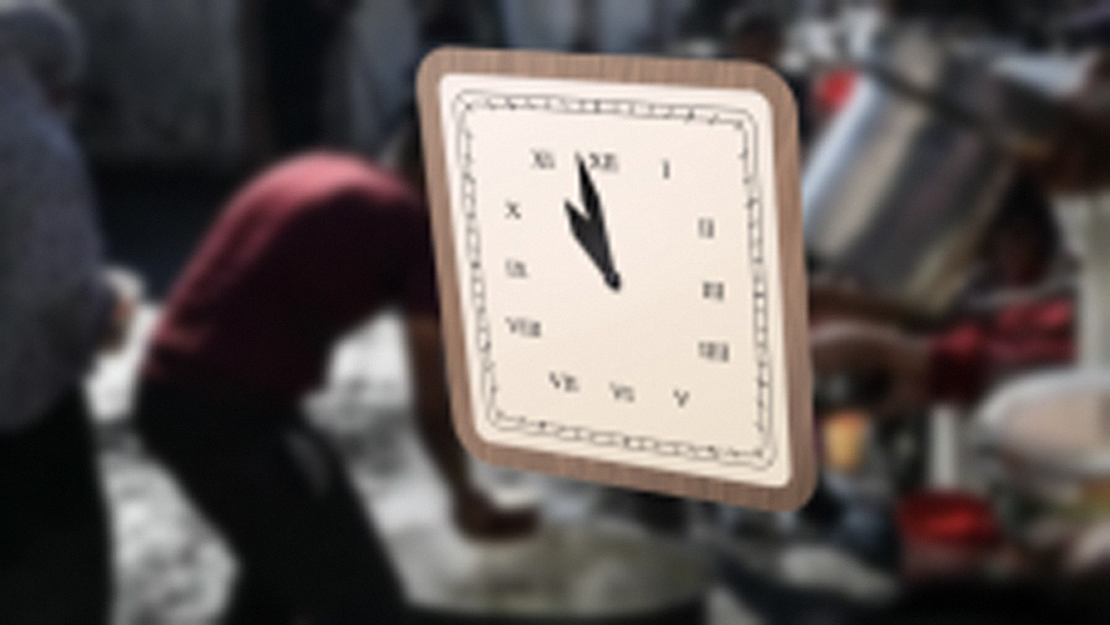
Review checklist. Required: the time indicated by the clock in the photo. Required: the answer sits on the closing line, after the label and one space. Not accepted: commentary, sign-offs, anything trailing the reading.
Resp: 10:58
